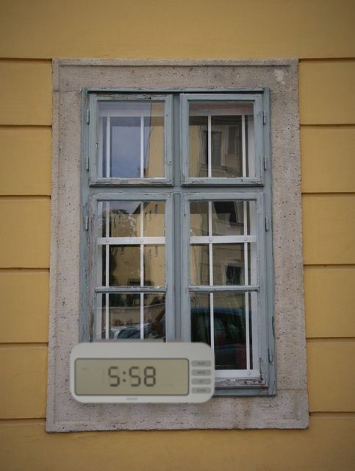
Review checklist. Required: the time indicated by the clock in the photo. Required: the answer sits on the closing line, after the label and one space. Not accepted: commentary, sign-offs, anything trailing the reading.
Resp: 5:58
